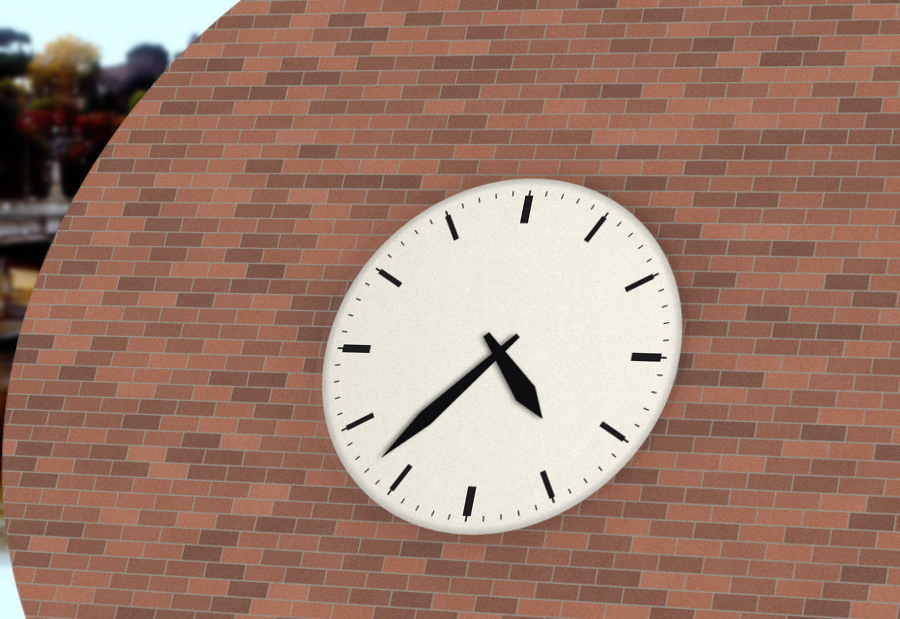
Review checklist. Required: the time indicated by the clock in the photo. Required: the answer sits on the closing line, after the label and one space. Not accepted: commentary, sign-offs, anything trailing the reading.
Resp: 4:37
